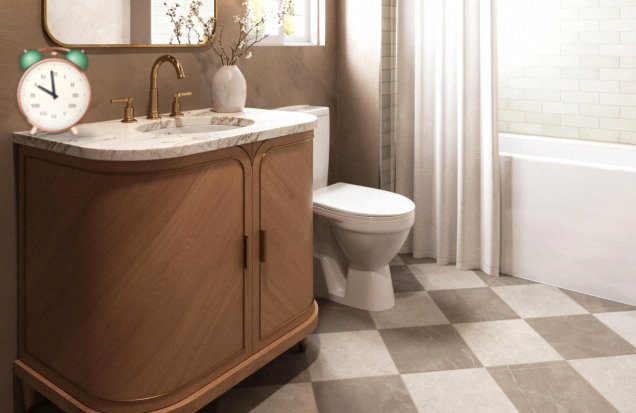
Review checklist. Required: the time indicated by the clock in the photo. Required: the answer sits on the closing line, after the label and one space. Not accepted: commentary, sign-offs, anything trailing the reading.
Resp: 9:59
